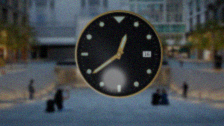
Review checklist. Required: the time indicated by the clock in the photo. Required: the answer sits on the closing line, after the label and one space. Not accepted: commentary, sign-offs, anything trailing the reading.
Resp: 12:39
